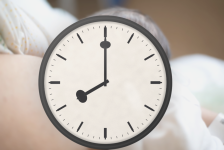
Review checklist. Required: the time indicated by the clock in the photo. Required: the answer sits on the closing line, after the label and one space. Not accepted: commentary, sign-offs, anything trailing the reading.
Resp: 8:00
